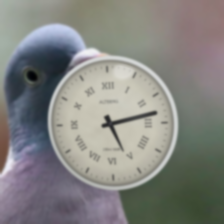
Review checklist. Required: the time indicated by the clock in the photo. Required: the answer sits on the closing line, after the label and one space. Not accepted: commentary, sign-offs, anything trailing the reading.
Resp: 5:13
